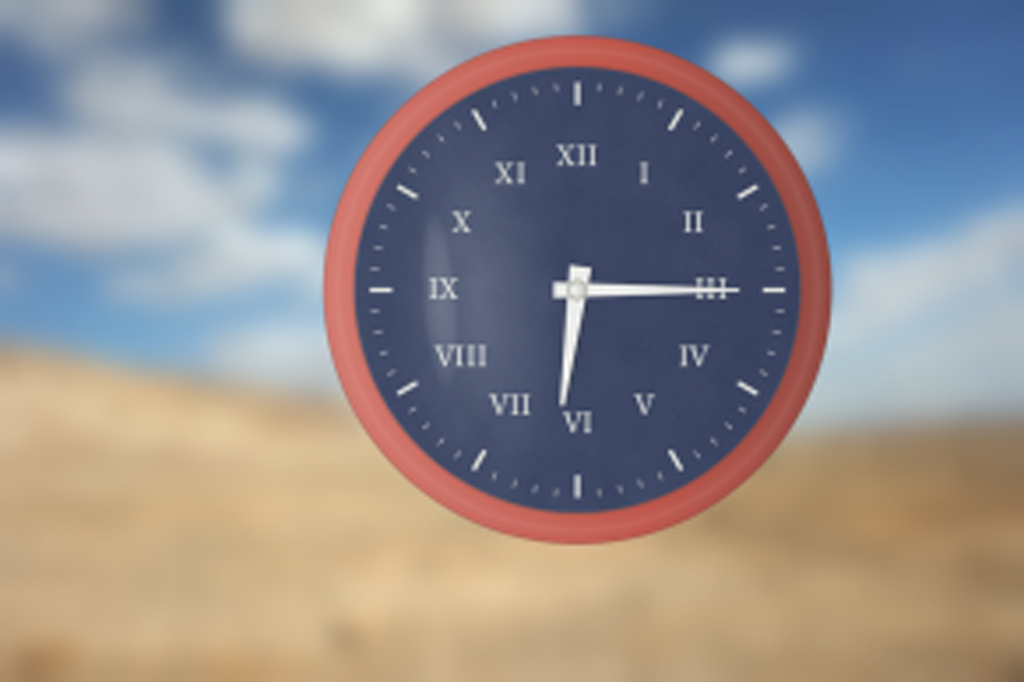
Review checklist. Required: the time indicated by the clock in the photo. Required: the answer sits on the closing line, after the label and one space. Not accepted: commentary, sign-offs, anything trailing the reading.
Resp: 6:15
